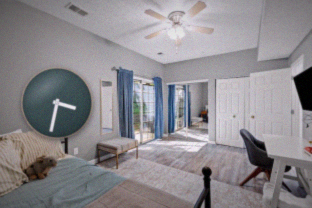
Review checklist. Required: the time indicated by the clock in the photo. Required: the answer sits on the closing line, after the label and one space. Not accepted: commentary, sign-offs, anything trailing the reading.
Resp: 3:32
